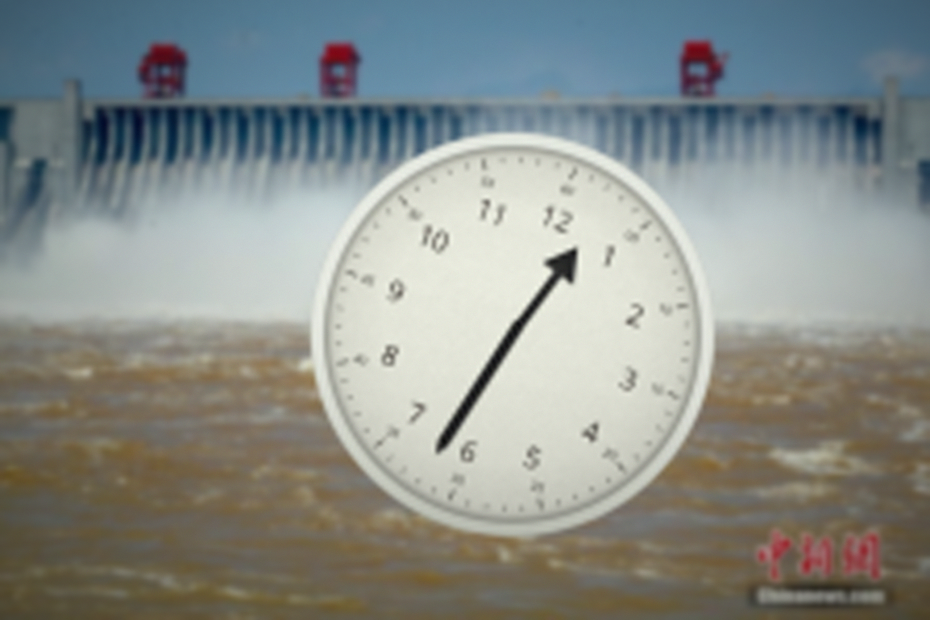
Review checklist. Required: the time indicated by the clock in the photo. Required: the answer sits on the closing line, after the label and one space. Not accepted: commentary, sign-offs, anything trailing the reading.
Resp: 12:32
